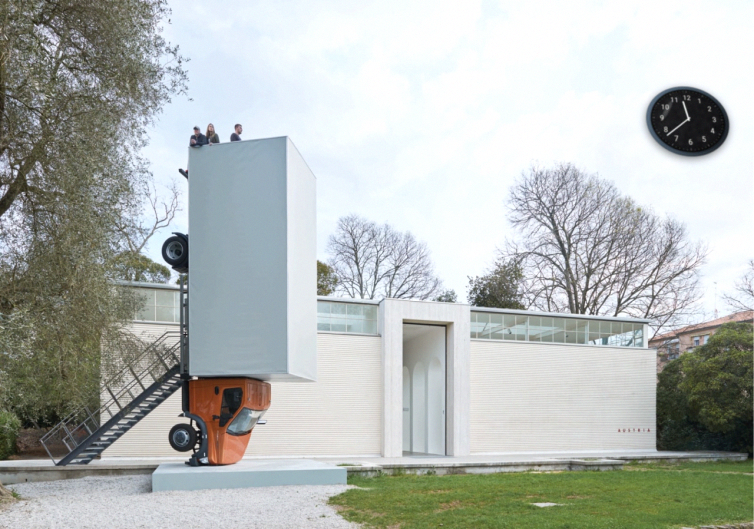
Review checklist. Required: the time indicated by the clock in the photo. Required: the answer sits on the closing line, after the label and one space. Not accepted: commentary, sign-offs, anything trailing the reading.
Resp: 11:38
